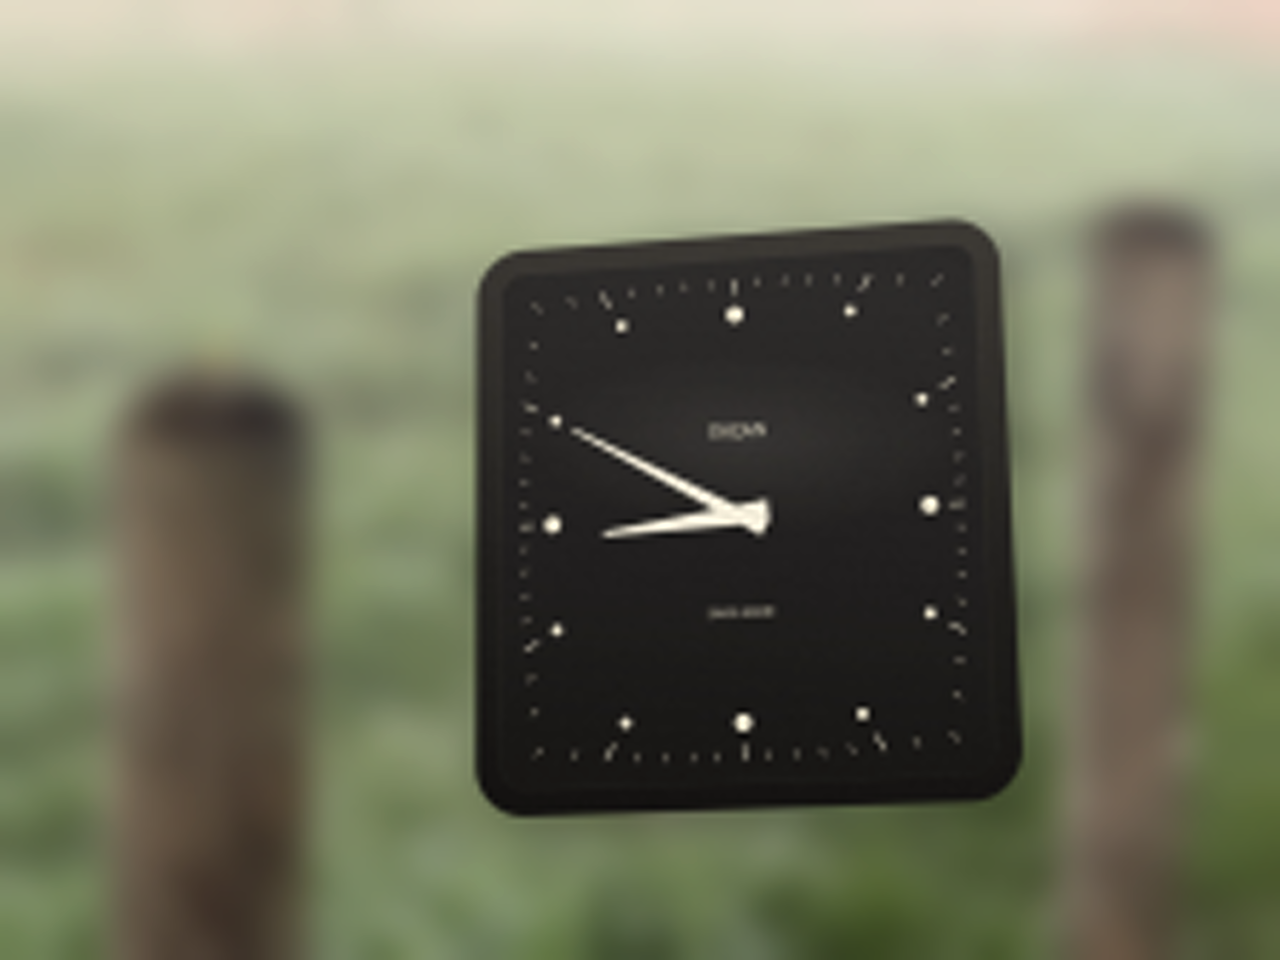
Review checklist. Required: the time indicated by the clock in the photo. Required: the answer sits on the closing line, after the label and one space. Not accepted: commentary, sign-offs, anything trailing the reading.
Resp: 8:50
